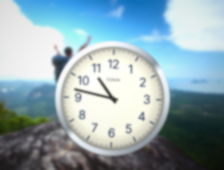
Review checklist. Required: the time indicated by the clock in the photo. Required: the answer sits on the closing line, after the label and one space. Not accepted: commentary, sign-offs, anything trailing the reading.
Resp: 10:47
